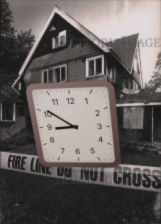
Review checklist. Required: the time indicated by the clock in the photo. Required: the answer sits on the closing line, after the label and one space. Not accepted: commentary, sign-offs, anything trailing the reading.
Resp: 8:51
